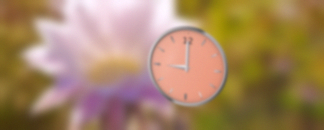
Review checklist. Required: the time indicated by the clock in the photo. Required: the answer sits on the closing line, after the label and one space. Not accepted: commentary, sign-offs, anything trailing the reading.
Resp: 9:00
